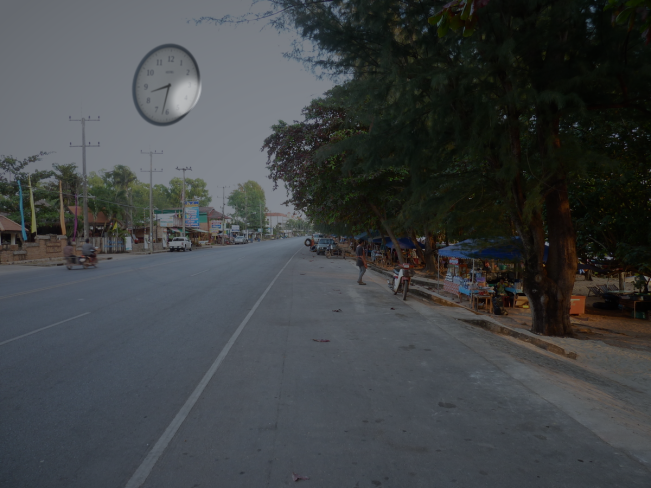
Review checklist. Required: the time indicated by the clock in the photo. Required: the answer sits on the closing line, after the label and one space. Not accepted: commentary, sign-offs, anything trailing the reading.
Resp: 8:32
